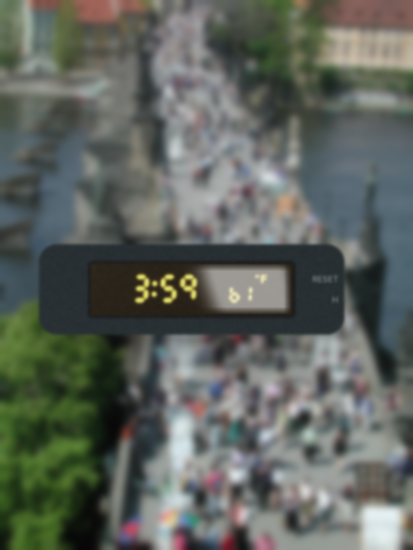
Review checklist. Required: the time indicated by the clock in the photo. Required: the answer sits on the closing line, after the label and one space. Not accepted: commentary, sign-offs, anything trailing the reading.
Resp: 3:59
